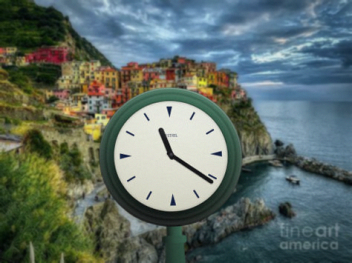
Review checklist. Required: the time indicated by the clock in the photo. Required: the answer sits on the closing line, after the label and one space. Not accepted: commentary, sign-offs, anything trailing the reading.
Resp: 11:21
